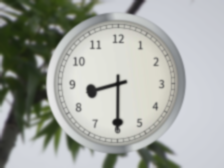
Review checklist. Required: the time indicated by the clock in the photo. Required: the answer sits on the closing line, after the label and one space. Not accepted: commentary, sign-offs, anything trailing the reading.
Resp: 8:30
